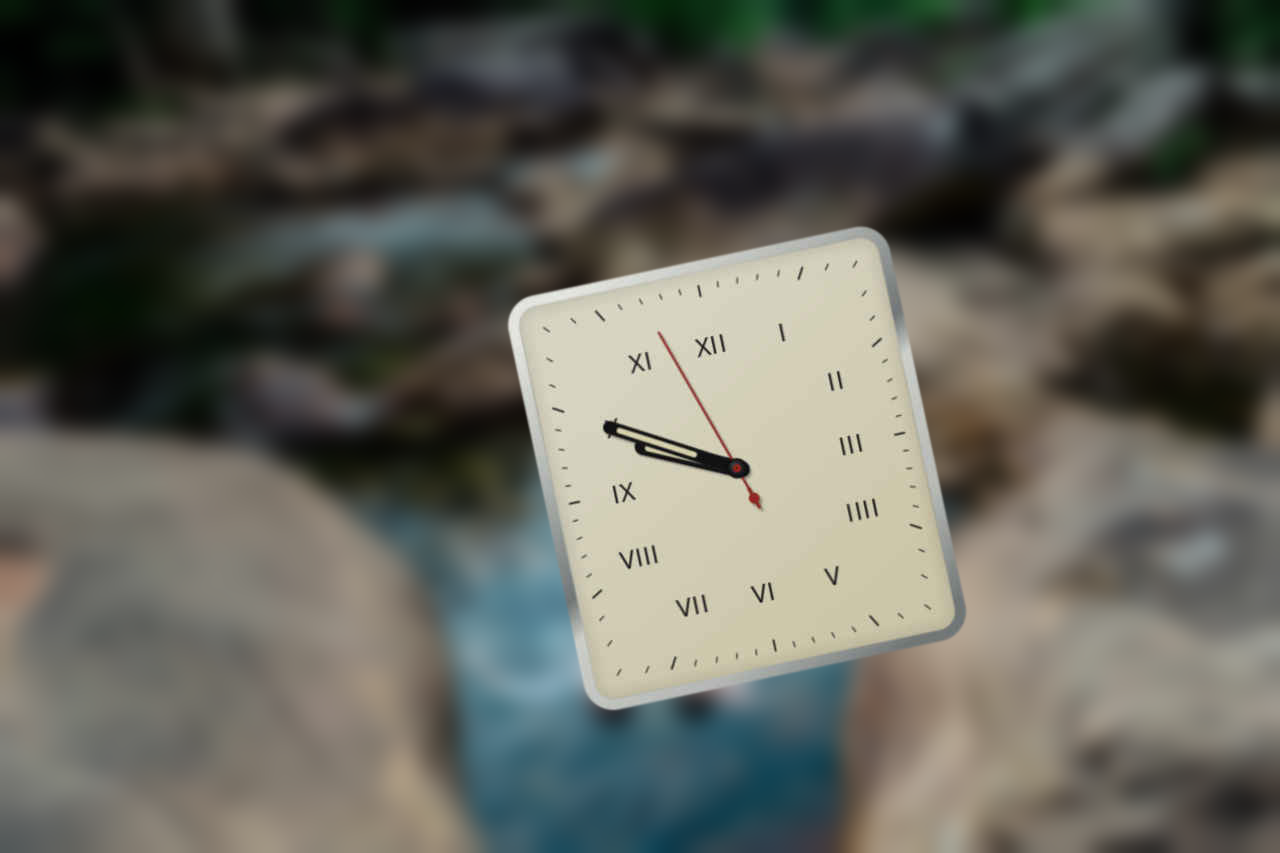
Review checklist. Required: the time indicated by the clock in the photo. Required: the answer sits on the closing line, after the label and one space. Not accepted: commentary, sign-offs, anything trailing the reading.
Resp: 9:49:57
